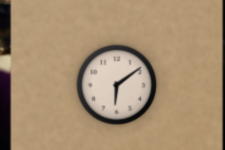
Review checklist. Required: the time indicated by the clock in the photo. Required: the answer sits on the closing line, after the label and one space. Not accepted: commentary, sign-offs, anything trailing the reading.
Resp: 6:09
